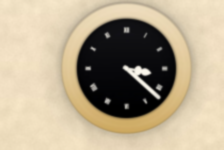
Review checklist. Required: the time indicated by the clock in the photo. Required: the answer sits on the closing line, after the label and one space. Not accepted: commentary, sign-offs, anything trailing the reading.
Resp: 3:22
